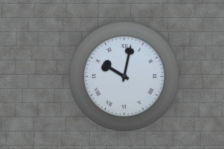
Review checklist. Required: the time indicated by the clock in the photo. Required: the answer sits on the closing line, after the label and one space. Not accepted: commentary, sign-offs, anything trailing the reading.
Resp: 10:02
